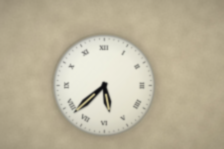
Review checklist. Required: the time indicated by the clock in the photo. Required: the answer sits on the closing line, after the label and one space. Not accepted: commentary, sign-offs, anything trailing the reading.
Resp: 5:38
